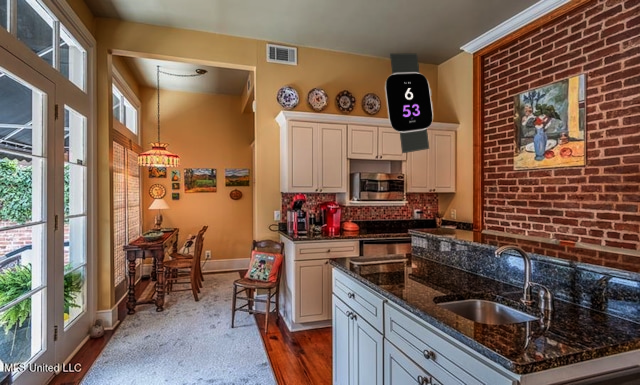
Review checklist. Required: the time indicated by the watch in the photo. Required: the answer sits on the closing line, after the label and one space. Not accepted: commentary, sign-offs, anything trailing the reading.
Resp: 6:53
